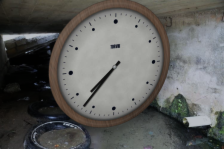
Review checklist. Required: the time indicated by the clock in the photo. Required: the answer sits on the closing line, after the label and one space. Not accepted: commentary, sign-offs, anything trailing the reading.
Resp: 7:37
